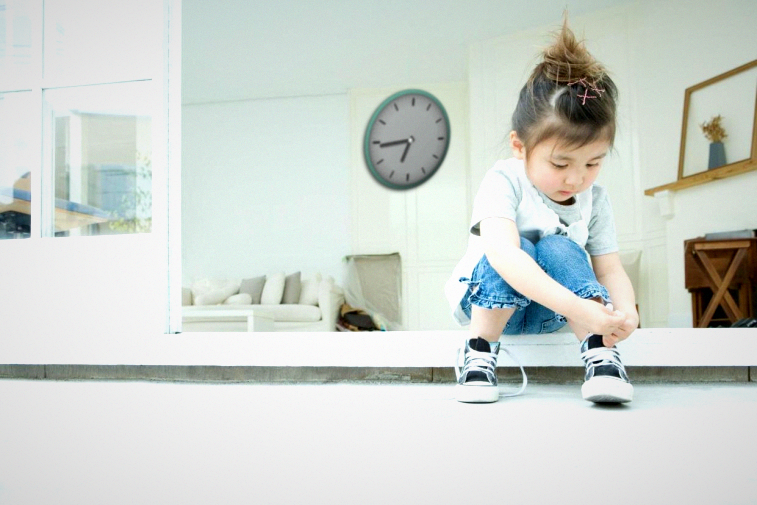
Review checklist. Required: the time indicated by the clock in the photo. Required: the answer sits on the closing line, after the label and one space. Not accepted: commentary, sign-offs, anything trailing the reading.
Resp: 6:44
